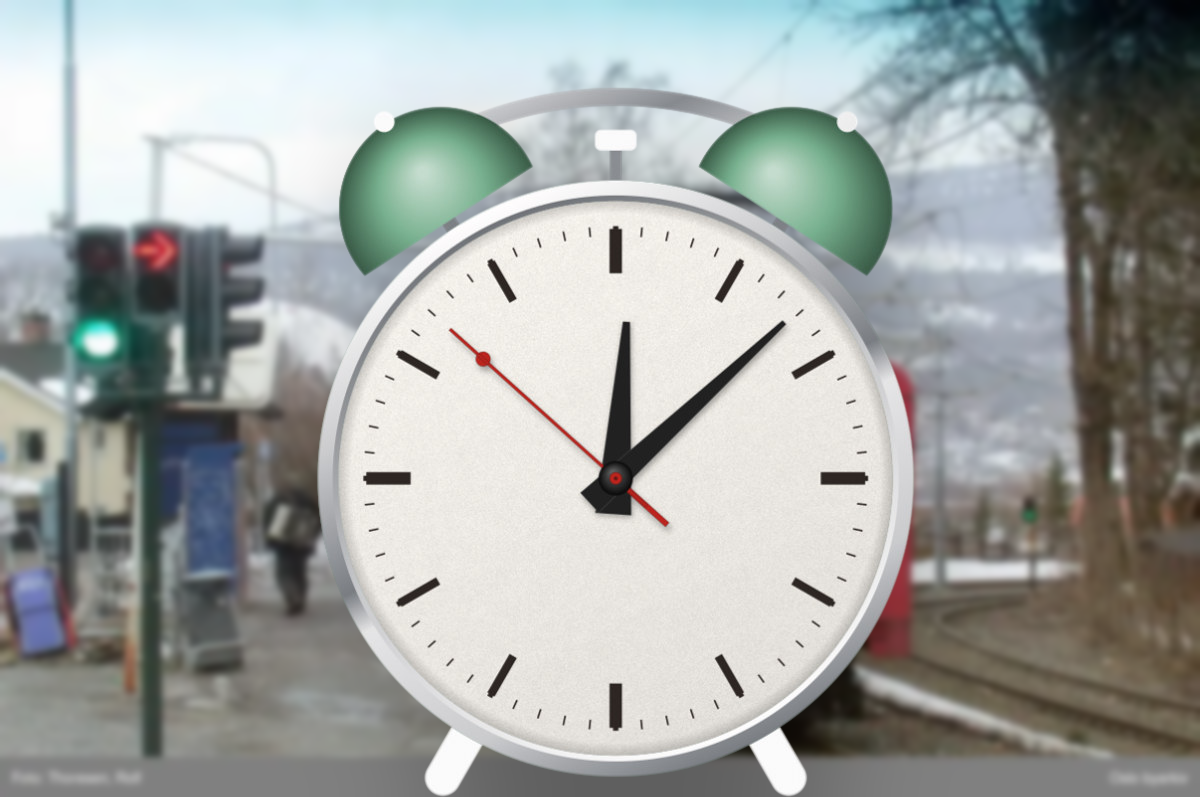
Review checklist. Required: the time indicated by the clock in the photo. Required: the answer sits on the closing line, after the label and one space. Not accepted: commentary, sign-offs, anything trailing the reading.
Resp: 12:07:52
